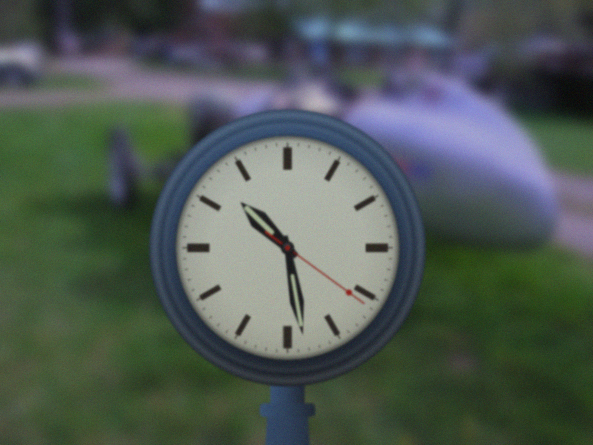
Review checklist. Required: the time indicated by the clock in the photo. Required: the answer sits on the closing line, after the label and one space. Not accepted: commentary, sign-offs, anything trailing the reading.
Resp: 10:28:21
